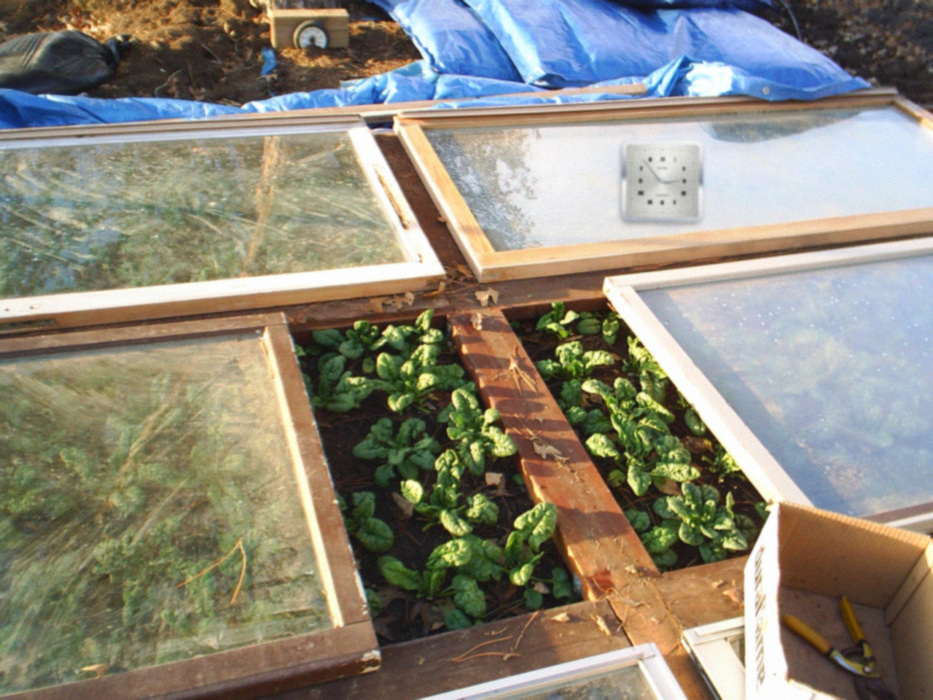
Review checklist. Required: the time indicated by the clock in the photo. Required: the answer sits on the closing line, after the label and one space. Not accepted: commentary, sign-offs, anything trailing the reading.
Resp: 2:53
